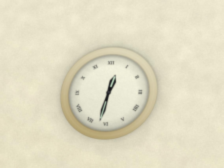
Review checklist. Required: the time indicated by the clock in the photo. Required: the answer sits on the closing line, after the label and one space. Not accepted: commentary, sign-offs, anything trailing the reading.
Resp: 12:32
